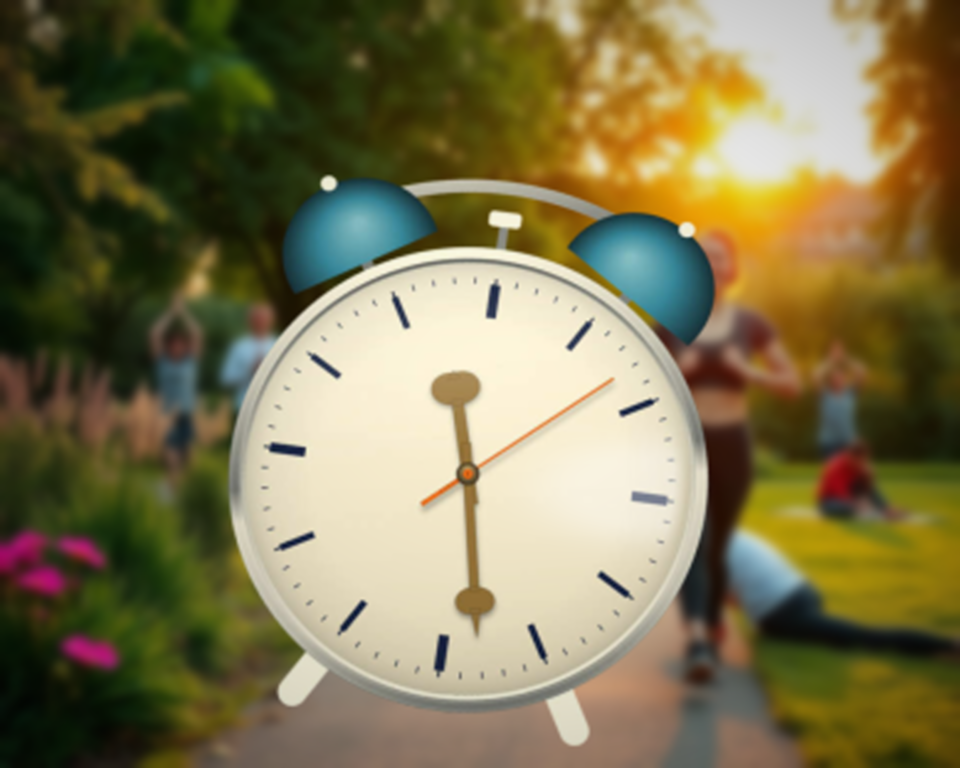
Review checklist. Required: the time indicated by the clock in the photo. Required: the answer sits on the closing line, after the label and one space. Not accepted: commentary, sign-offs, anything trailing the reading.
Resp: 11:28:08
